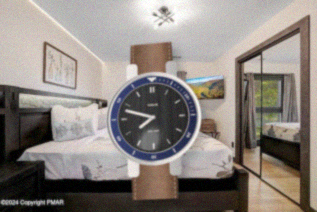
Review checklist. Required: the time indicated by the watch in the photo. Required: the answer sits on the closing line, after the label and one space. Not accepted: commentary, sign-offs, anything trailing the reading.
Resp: 7:48
